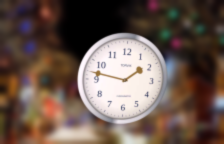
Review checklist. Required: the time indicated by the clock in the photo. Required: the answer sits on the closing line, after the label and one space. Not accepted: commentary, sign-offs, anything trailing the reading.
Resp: 1:47
